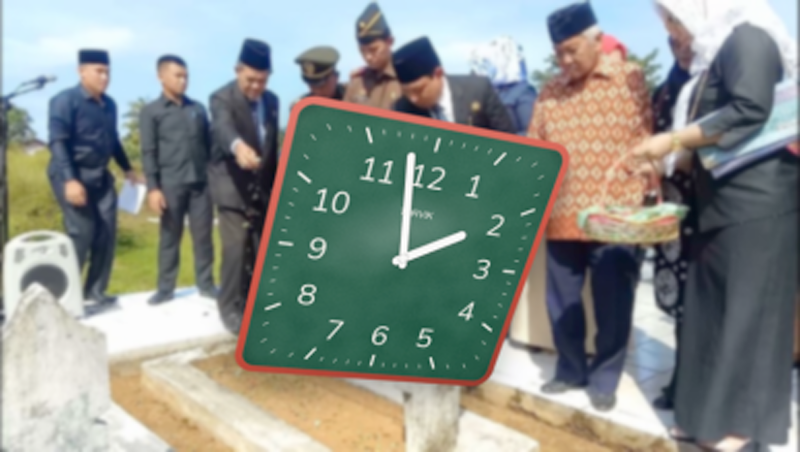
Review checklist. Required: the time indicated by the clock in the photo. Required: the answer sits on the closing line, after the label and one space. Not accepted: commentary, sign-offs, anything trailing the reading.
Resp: 1:58
